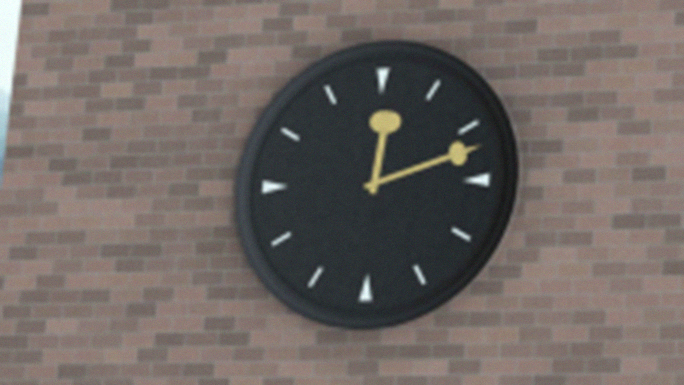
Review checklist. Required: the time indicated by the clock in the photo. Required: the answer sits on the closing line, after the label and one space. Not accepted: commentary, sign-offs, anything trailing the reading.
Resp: 12:12
